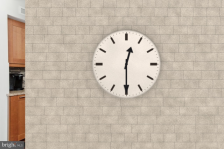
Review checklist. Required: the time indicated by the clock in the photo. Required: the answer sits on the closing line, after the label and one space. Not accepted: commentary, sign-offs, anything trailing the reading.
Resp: 12:30
